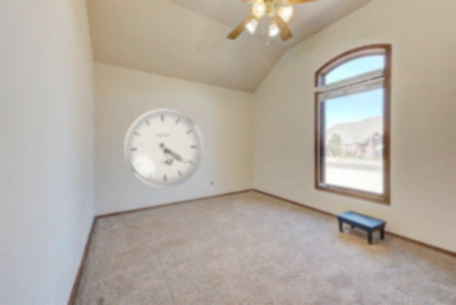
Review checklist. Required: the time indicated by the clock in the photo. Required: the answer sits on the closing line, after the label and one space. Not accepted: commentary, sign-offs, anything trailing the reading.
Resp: 5:21
